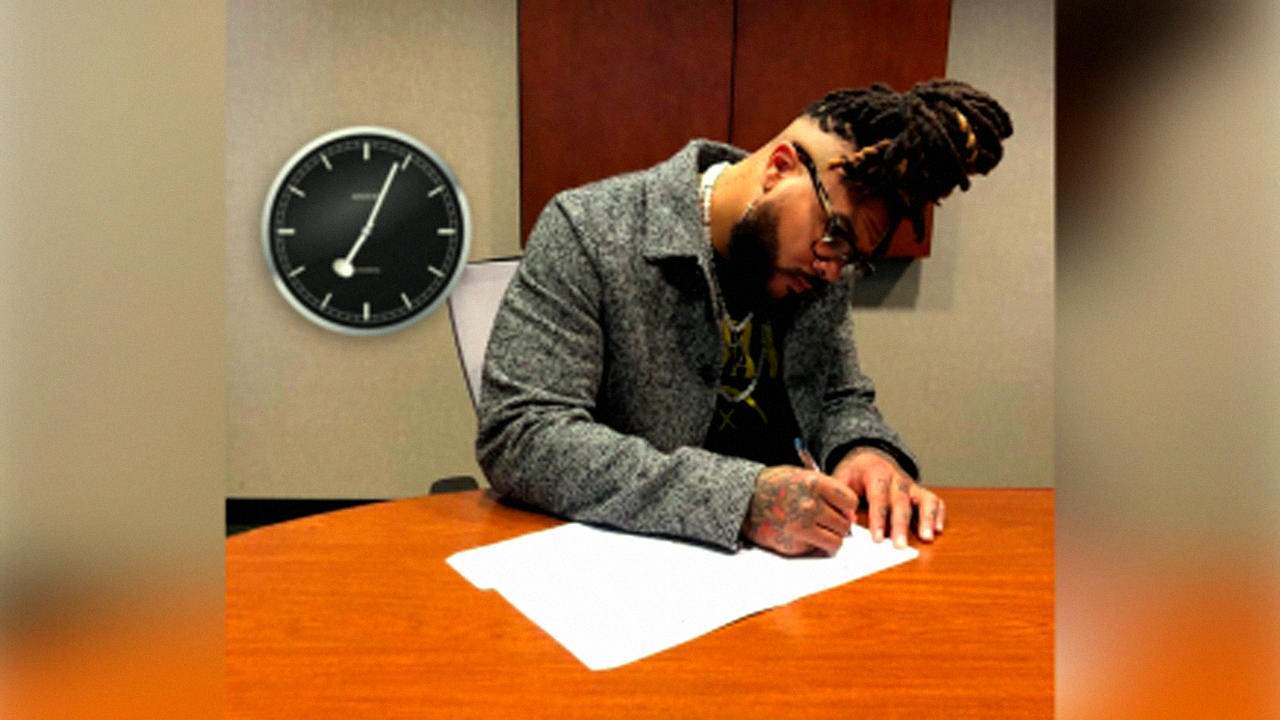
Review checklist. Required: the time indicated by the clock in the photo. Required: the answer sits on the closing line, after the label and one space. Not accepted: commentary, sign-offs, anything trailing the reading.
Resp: 7:04
